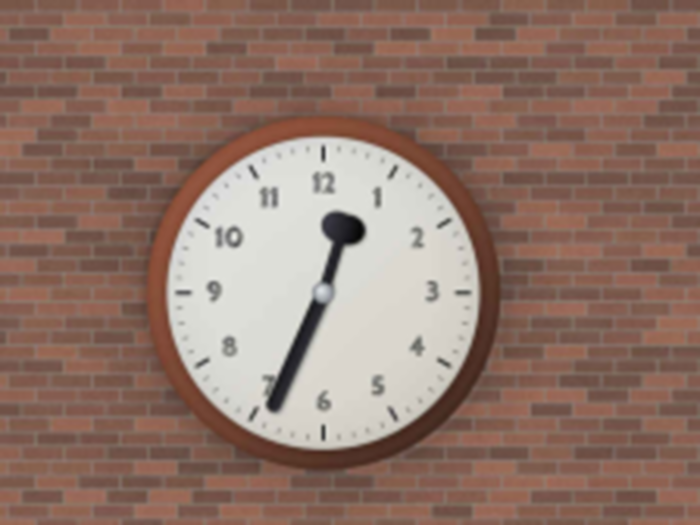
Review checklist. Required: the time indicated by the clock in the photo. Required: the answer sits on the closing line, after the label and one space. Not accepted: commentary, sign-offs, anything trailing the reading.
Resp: 12:34
